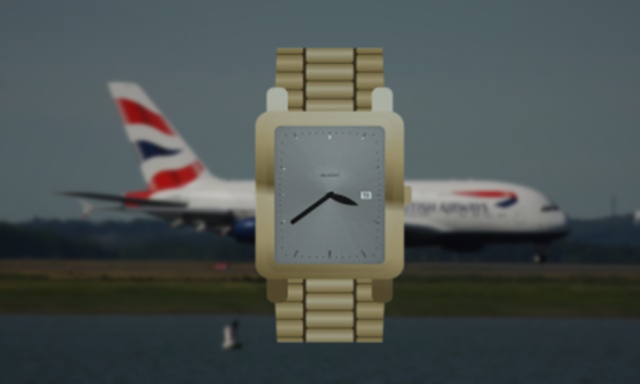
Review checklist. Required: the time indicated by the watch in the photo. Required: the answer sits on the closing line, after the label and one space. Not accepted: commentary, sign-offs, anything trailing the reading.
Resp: 3:39
